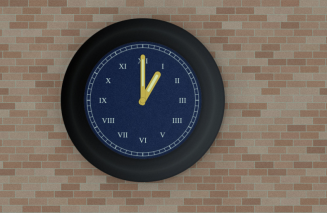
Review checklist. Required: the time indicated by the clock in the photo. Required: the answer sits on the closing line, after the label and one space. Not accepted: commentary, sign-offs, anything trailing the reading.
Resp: 1:00
